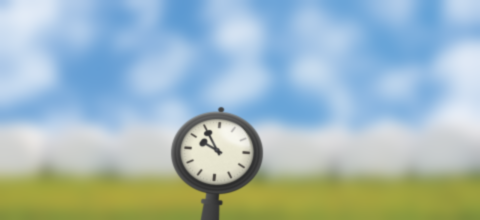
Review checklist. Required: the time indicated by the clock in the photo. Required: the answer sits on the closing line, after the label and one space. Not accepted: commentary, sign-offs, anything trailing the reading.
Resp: 9:55
